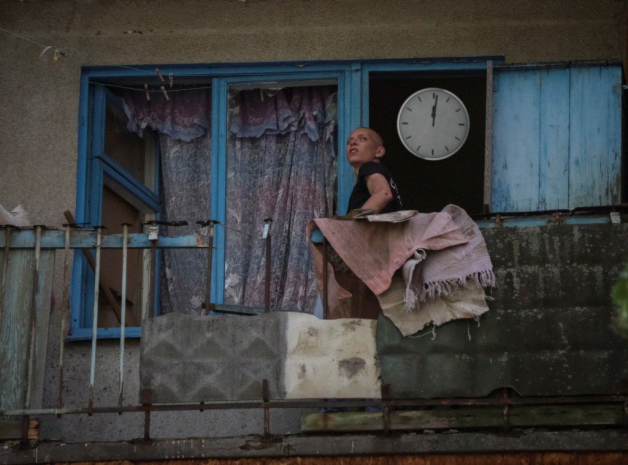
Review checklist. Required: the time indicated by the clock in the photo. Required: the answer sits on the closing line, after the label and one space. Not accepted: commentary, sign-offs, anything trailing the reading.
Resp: 12:01
